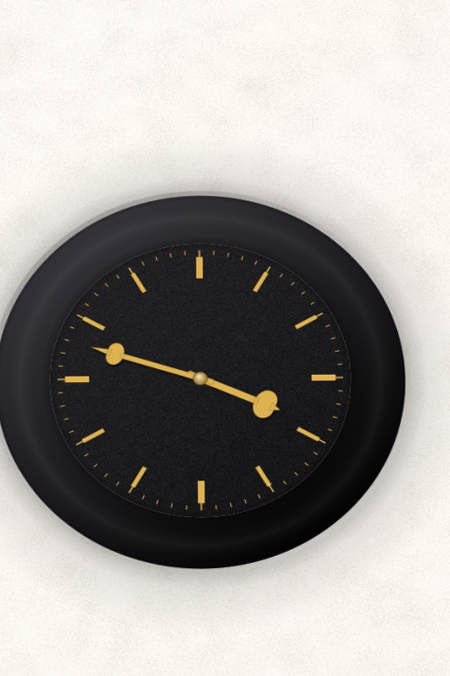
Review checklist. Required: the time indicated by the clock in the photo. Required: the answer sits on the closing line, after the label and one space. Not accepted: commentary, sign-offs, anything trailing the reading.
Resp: 3:48
